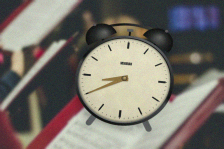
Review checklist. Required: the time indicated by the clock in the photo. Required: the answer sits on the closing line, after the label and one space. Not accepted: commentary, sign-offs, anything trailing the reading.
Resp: 8:40
